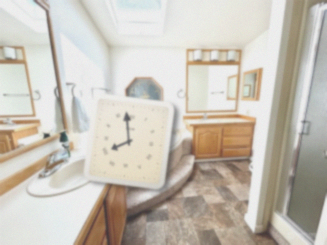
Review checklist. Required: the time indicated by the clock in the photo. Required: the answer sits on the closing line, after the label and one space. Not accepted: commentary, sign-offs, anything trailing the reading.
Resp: 7:58
